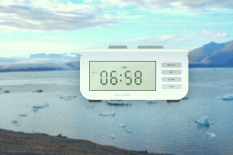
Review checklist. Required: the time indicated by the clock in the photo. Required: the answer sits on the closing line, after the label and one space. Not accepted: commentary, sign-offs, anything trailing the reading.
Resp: 6:58
